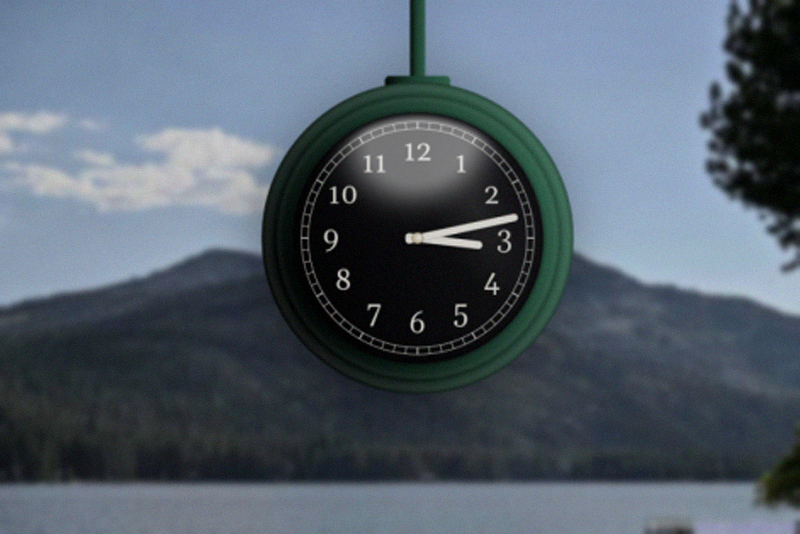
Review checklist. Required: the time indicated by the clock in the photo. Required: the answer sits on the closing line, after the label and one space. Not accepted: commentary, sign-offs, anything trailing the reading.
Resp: 3:13
